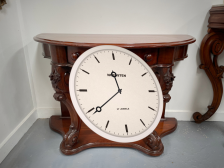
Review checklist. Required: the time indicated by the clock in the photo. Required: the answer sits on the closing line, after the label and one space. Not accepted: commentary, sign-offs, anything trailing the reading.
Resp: 11:39
